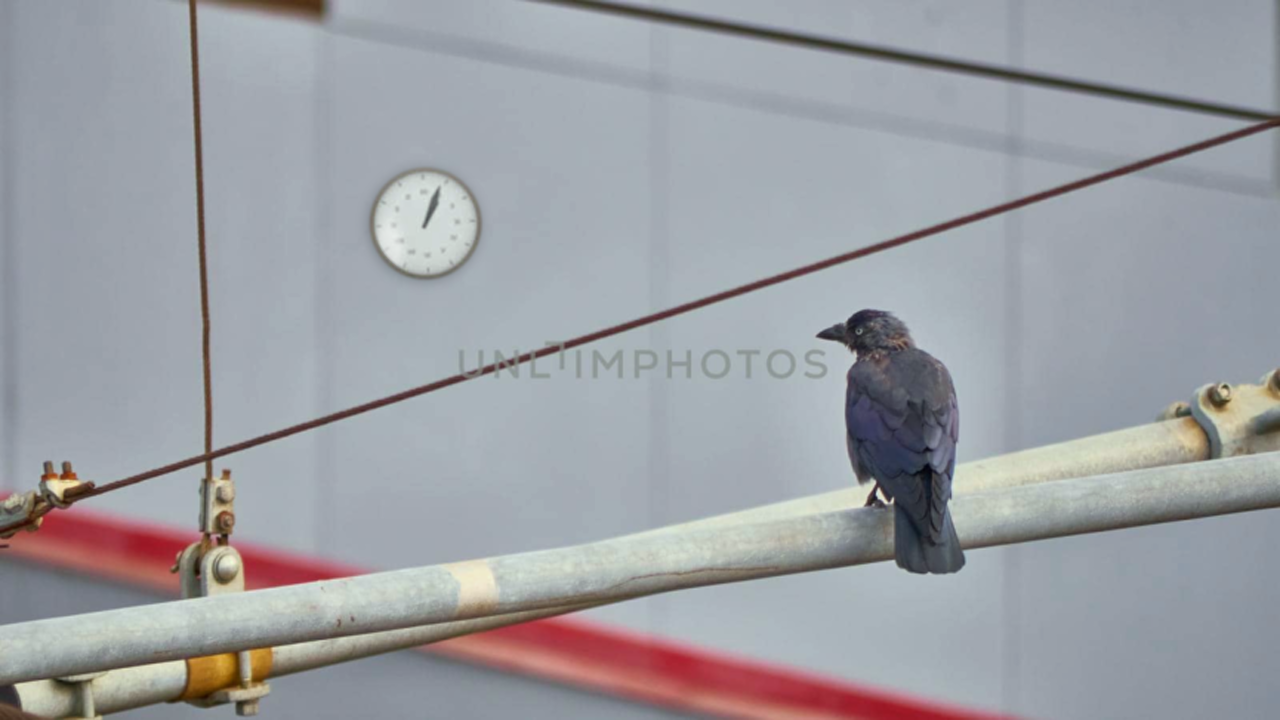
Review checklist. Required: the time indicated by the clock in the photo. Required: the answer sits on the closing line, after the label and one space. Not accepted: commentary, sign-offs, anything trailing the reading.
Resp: 1:04
